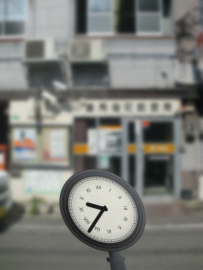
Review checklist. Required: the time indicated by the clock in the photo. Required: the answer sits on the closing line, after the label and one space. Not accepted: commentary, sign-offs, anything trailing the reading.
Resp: 9:37
